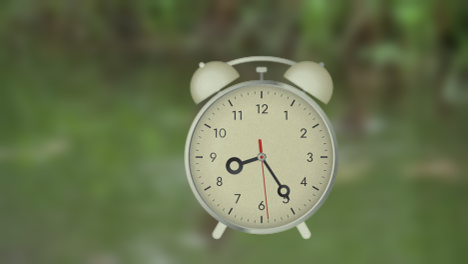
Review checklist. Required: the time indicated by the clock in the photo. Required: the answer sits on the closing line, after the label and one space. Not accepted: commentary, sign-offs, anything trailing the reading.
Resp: 8:24:29
